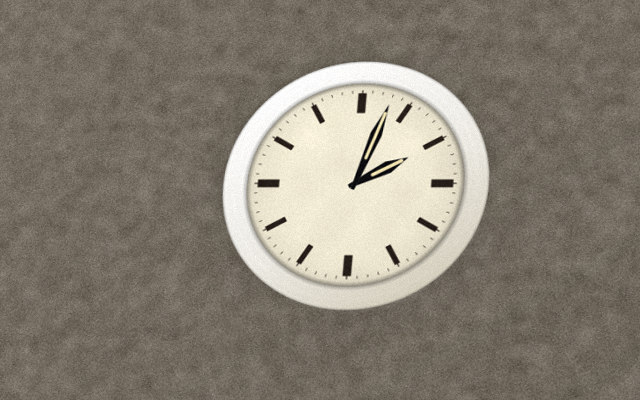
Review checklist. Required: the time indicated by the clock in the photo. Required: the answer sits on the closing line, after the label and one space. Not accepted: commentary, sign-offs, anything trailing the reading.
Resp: 2:03
